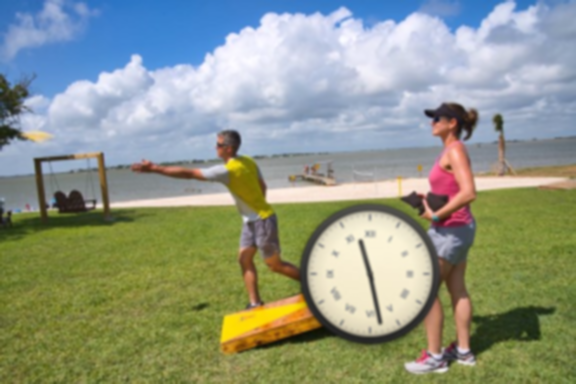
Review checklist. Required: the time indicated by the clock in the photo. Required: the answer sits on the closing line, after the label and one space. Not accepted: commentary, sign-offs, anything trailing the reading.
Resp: 11:28
